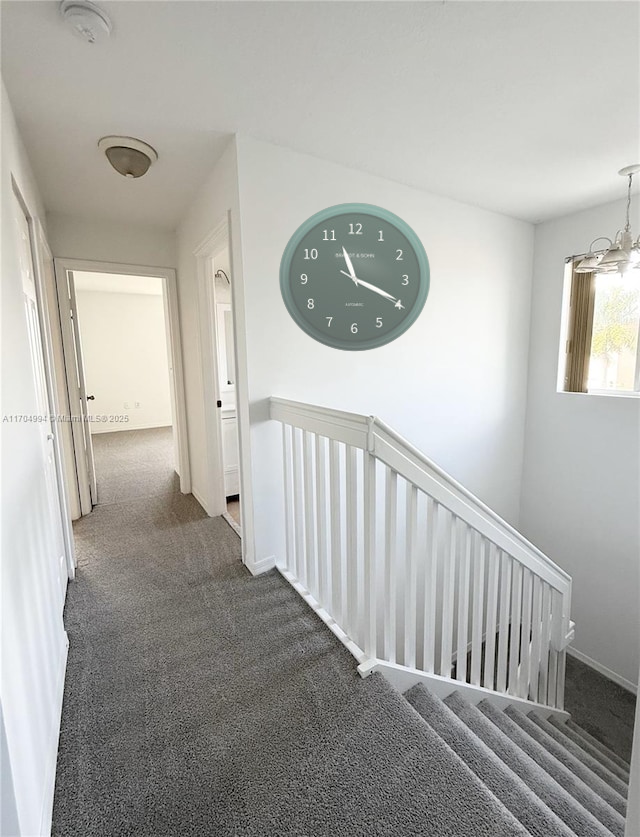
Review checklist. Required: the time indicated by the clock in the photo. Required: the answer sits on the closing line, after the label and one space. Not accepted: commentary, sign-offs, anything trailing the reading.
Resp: 11:19:20
